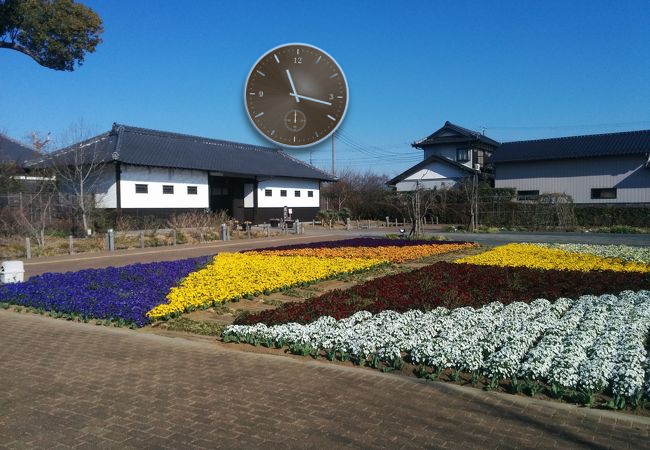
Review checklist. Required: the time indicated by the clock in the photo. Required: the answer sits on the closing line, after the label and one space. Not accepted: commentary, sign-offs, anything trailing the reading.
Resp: 11:17
